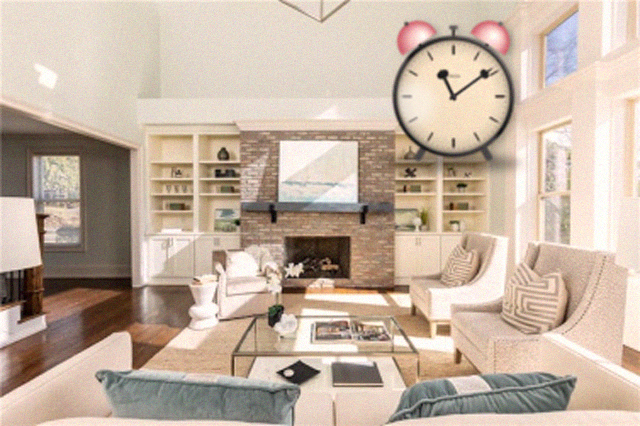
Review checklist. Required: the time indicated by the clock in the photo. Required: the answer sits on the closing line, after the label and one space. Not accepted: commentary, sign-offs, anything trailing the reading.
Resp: 11:09
